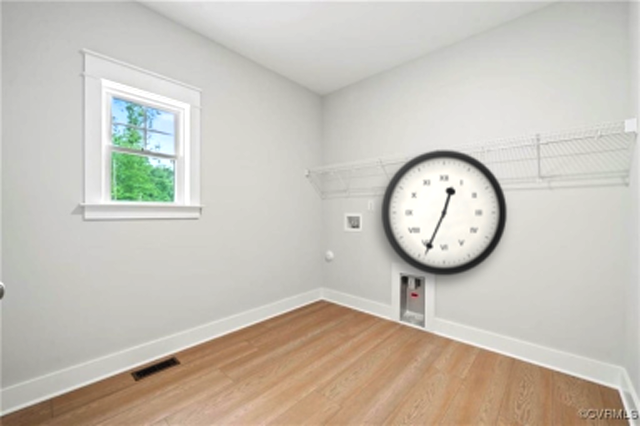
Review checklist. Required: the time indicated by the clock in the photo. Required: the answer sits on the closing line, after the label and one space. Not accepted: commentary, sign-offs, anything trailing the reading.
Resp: 12:34
